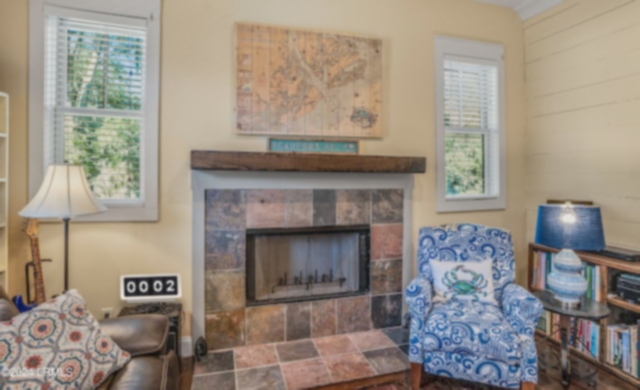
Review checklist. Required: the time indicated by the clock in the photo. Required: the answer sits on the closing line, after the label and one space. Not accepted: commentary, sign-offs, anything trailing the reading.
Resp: 0:02
